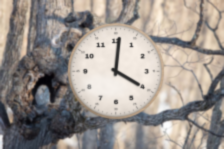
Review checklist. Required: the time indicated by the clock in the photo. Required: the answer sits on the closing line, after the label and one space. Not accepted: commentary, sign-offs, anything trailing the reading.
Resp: 4:01
